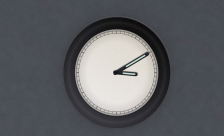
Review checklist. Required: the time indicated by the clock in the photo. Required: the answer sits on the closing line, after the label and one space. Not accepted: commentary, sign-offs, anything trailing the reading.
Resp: 3:10
